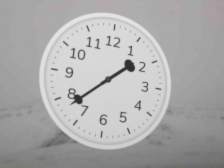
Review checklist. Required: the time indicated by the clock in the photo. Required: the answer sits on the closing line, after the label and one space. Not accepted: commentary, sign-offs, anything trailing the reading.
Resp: 1:38
